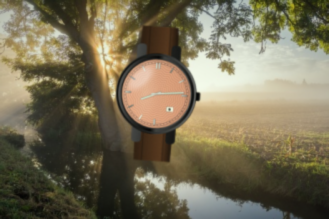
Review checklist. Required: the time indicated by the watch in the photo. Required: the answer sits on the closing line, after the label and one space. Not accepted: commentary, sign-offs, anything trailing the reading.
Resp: 8:14
